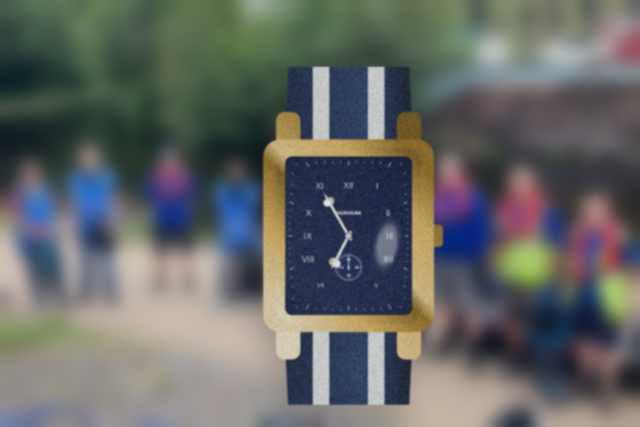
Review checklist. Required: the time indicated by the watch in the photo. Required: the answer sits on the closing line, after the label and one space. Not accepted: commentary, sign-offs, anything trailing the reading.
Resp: 6:55
